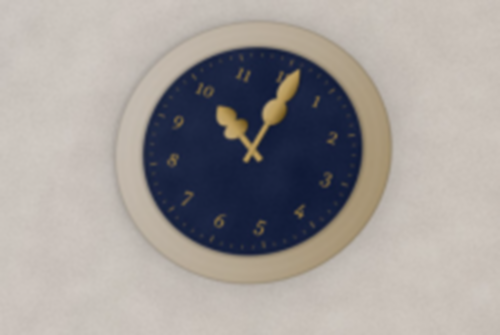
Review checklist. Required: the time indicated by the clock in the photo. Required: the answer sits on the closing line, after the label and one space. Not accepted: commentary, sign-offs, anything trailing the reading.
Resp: 10:01
